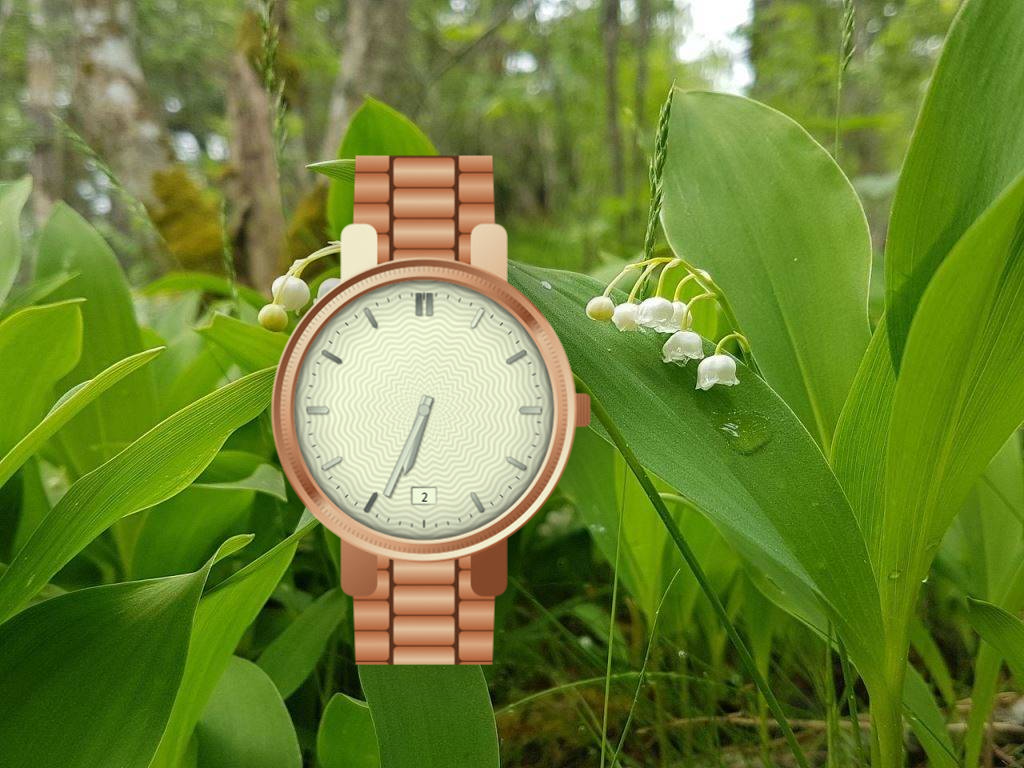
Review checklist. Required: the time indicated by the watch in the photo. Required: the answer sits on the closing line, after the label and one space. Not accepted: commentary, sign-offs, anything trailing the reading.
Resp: 6:34
